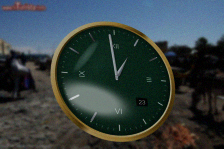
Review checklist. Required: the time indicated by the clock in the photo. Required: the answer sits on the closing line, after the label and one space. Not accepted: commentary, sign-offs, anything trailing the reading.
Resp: 12:59
